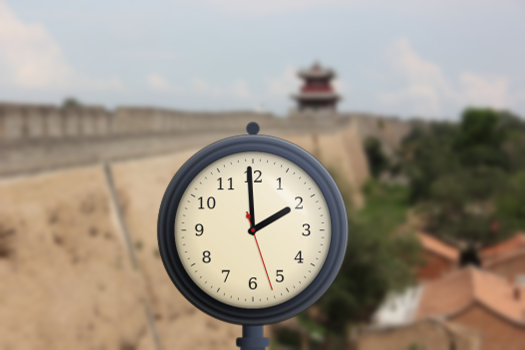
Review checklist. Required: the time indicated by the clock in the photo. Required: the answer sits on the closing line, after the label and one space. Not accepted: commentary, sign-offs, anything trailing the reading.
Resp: 1:59:27
